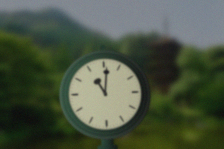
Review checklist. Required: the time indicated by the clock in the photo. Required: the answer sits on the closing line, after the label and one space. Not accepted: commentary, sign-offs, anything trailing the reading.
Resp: 11:01
